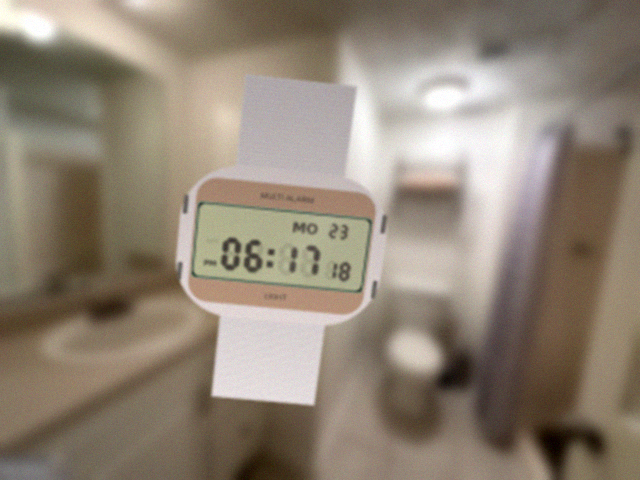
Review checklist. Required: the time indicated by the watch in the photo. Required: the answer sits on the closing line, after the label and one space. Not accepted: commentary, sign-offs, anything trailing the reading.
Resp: 6:17:18
